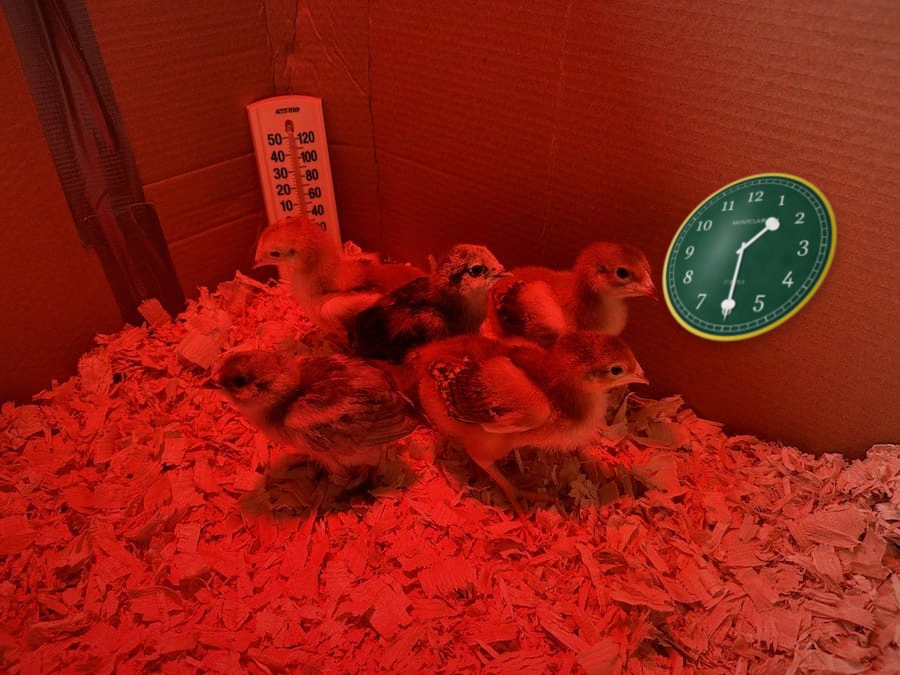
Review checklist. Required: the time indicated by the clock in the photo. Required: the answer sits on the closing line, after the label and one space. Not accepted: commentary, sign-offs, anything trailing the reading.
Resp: 1:30
